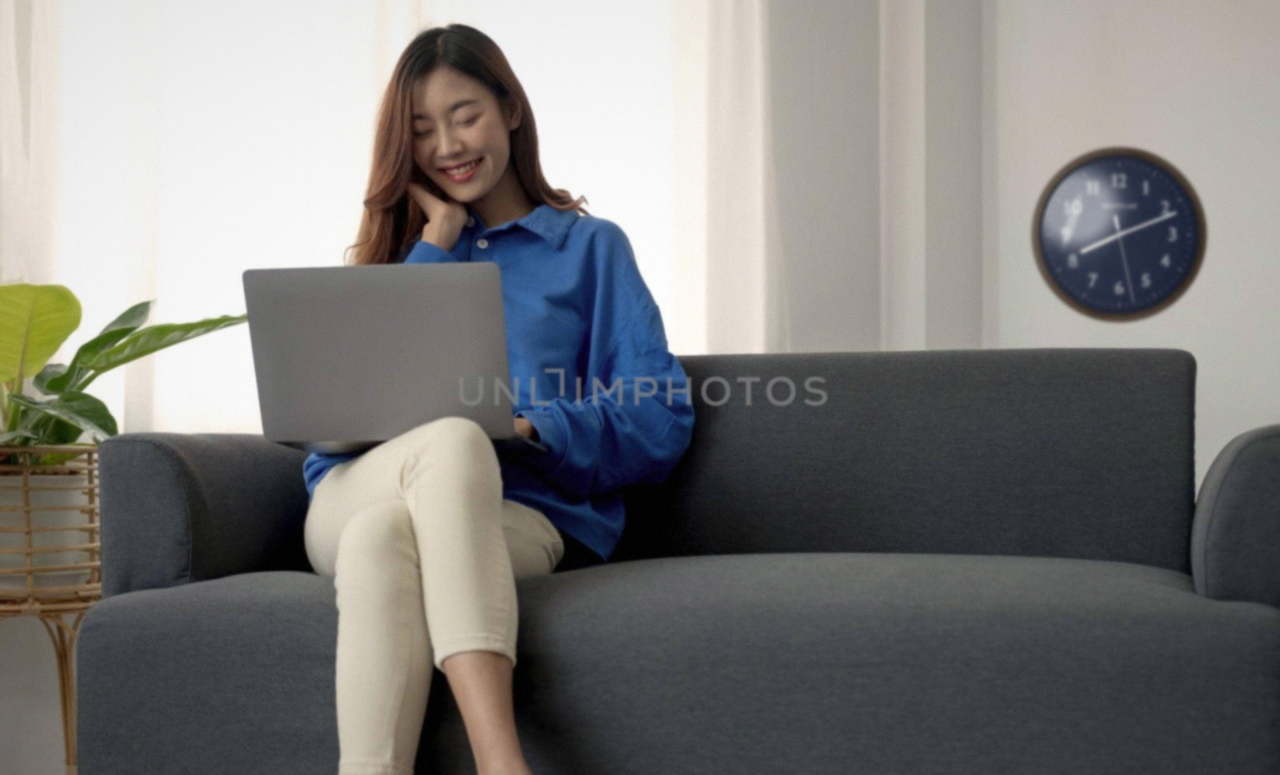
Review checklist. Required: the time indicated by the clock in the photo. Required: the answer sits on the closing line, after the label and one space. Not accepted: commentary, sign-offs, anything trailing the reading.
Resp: 8:11:28
